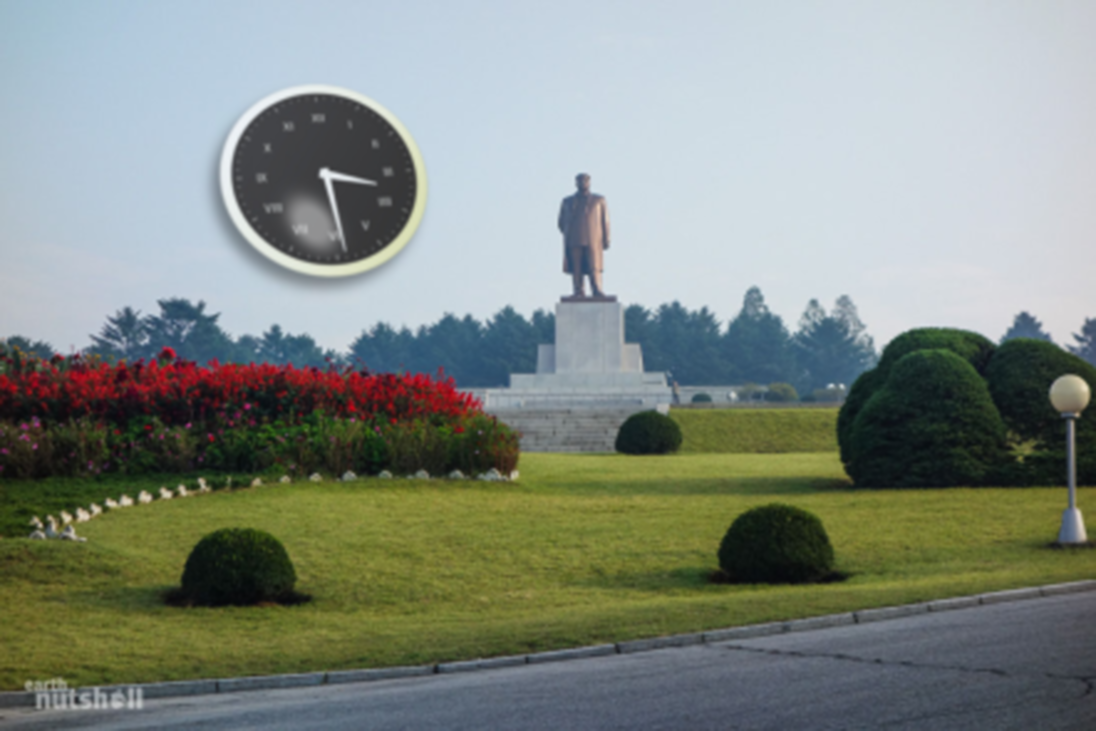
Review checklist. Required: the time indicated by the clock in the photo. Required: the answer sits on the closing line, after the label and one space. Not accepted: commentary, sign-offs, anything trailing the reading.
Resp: 3:29
